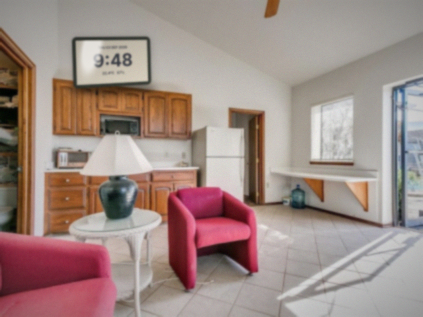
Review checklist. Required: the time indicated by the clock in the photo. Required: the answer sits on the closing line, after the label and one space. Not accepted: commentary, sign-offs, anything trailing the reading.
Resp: 9:48
